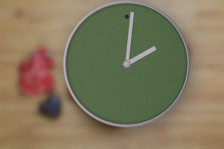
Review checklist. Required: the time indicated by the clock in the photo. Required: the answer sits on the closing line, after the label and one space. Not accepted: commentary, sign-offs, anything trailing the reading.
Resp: 2:01
